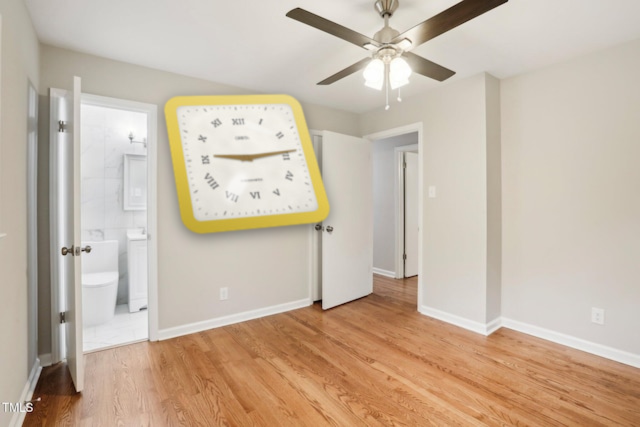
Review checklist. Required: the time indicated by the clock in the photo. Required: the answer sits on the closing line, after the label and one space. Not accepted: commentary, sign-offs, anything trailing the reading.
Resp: 9:14
